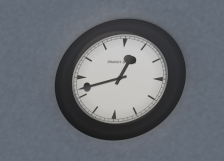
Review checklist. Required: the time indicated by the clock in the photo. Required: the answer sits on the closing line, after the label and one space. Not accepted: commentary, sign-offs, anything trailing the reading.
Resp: 12:42
